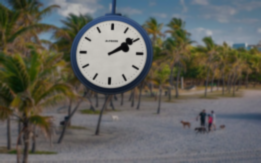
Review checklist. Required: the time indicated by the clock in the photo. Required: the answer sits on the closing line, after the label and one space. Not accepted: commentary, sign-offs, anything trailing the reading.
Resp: 2:09
